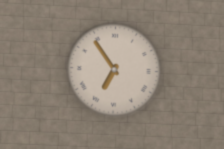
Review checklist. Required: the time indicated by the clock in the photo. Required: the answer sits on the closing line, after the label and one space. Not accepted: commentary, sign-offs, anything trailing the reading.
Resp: 6:54
